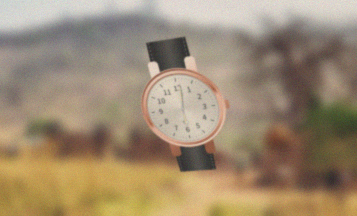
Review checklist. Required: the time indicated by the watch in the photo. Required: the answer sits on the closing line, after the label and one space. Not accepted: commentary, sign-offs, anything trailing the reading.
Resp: 6:01
